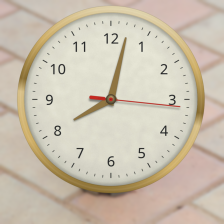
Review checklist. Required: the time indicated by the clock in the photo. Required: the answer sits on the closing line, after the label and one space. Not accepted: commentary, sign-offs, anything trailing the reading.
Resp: 8:02:16
